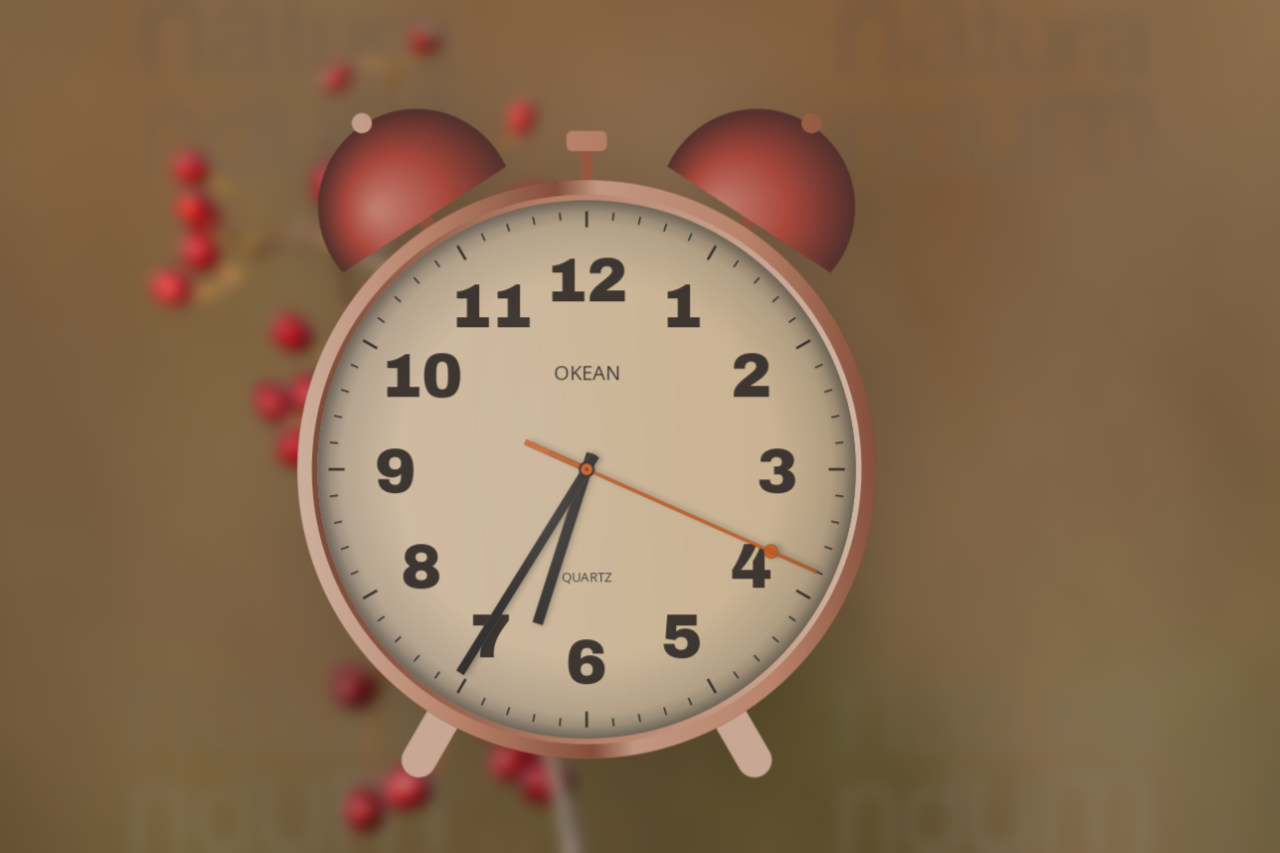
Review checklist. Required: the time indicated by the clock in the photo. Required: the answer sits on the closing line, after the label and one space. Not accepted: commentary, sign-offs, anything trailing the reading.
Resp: 6:35:19
